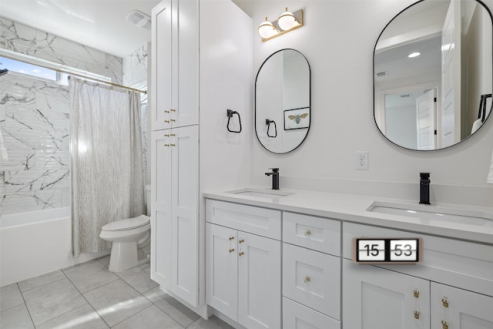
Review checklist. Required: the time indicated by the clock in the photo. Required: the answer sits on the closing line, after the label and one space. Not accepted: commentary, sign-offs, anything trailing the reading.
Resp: 15:53
